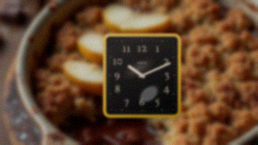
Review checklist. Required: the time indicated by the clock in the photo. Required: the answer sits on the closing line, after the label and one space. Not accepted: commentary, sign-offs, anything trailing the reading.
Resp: 10:11
